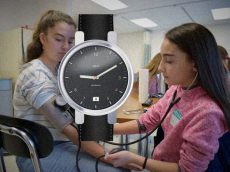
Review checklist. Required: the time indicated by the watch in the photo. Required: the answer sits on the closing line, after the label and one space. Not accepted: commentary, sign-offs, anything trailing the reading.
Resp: 9:10
